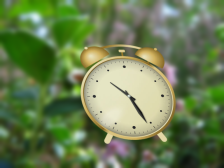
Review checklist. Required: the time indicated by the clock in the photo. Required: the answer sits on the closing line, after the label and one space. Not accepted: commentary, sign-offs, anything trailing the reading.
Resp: 10:26
